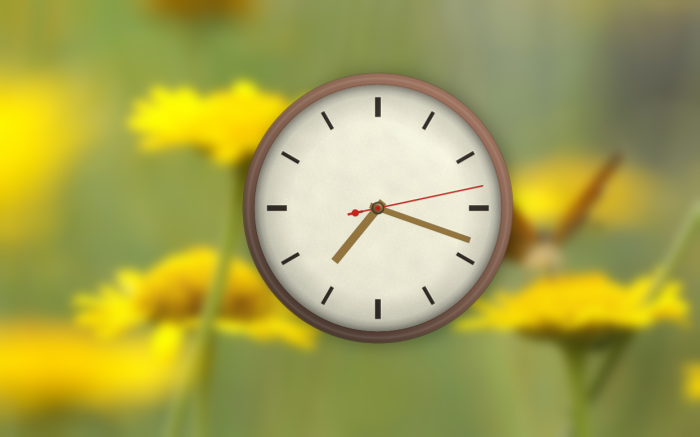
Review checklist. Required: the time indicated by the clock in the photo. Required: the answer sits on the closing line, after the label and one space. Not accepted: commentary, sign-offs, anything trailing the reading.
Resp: 7:18:13
